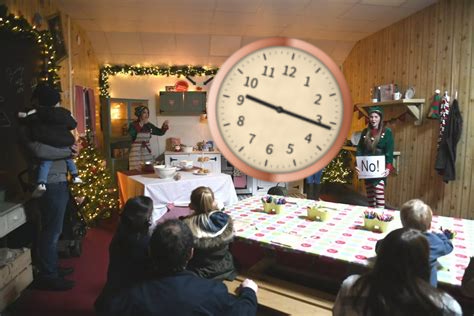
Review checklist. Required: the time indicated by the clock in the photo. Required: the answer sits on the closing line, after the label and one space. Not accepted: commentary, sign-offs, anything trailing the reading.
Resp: 9:16
